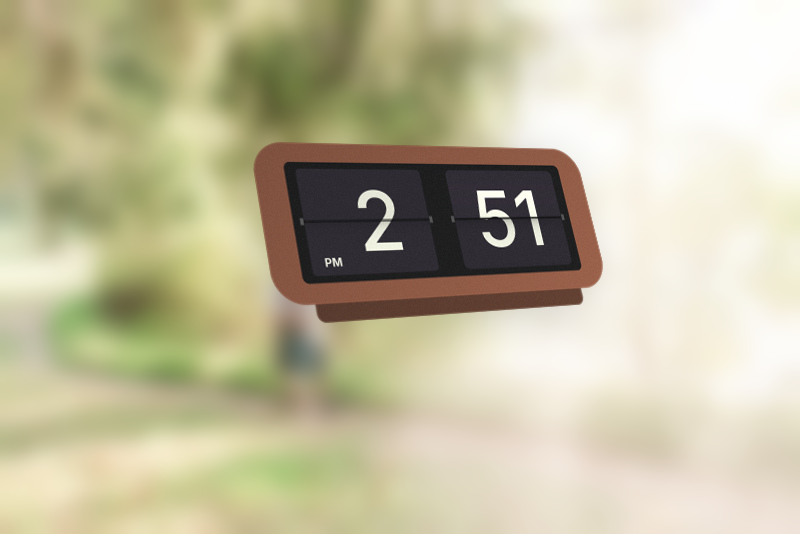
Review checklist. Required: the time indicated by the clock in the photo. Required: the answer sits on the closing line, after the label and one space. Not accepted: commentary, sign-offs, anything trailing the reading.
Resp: 2:51
